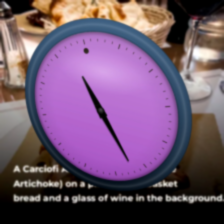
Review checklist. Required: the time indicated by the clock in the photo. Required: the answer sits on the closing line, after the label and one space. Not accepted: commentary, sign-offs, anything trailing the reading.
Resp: 11:27
